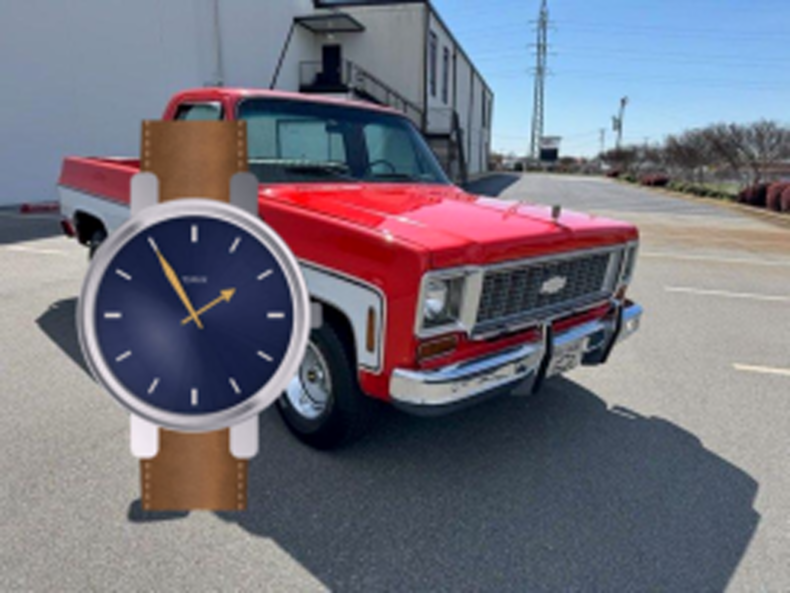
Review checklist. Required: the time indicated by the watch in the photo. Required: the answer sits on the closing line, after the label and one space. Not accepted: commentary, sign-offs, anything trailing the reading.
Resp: 1:55
